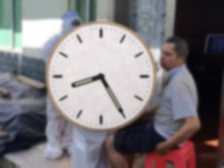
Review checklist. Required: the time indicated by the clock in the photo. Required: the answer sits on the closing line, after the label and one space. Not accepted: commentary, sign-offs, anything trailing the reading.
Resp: 8:25
